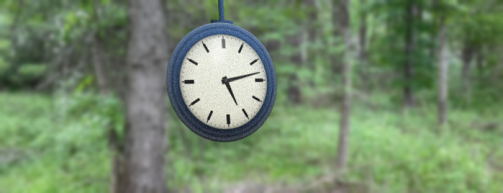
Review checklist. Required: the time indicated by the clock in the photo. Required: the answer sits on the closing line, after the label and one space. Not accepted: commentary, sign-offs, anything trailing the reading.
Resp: 5:13
